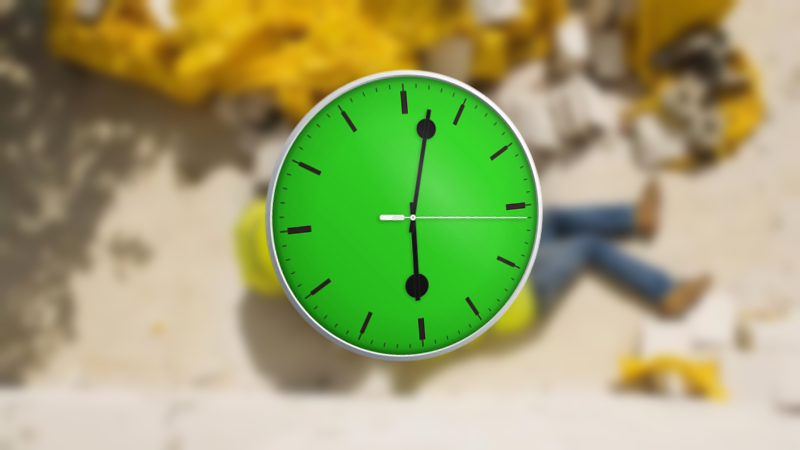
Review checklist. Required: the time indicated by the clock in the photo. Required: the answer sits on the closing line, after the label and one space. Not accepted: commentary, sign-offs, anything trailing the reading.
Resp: 6:02:16
